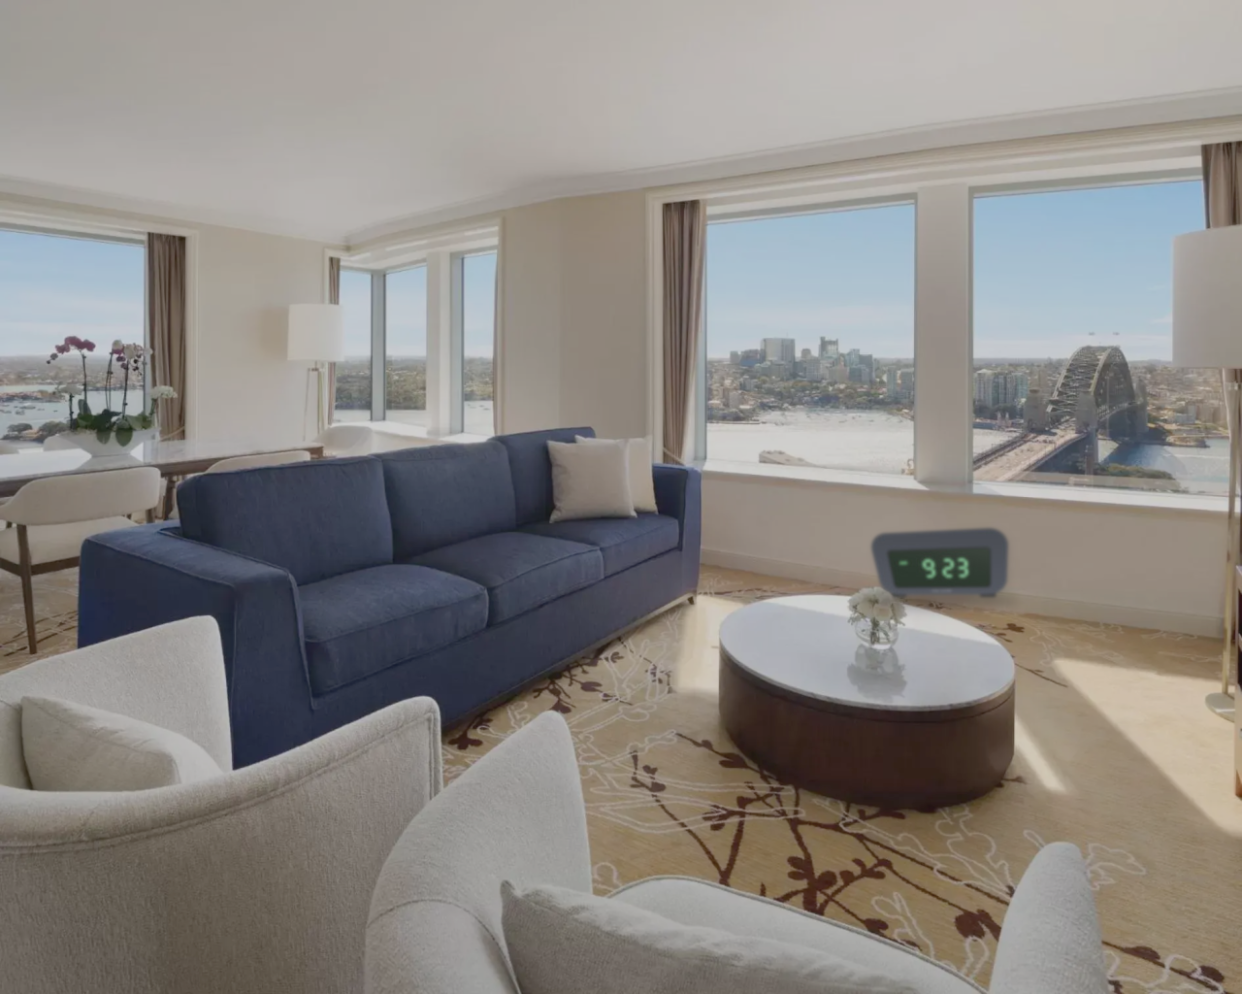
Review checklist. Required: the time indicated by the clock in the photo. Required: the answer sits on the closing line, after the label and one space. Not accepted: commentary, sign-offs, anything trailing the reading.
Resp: 9:23
